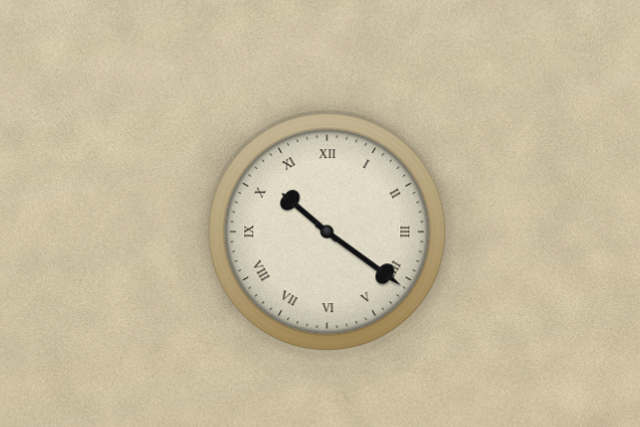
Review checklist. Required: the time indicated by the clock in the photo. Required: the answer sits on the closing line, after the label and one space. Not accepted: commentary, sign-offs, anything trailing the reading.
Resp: 10:21
